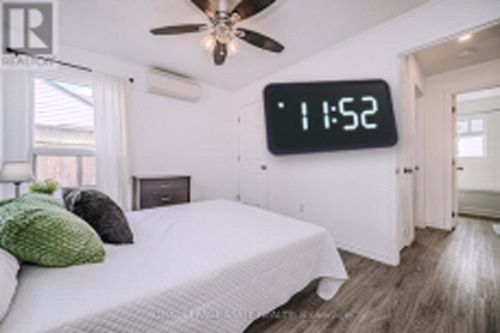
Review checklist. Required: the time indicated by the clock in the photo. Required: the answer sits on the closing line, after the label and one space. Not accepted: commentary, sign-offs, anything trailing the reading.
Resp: 11:52
